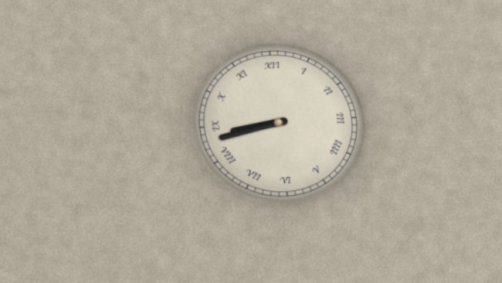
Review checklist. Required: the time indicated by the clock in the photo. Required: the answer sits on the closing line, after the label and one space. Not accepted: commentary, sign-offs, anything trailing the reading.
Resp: 8:43
